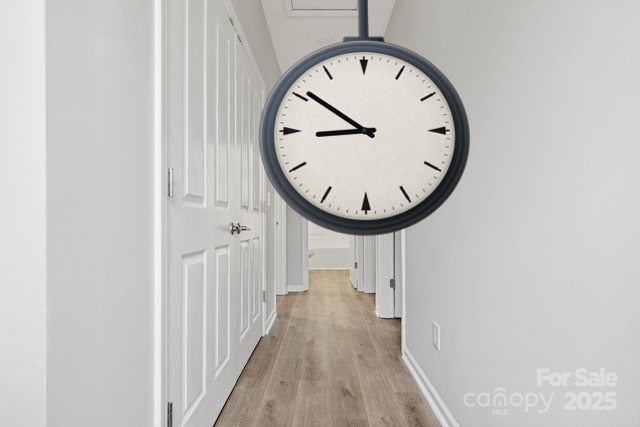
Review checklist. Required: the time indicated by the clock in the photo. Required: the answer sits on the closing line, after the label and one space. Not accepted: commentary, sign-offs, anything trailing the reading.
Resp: 8:51
